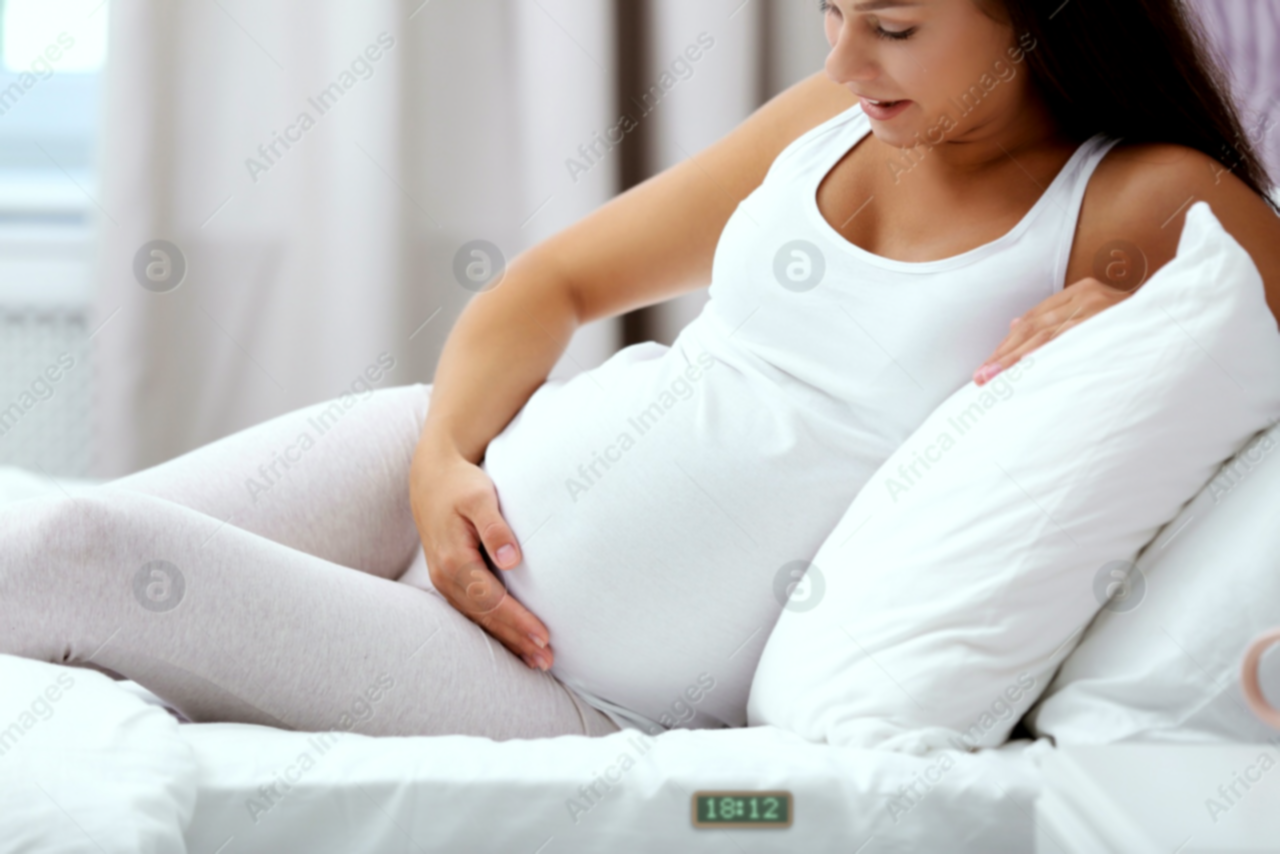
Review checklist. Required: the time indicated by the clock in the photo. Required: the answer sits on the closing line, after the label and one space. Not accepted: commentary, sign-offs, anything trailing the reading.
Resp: 18:12
